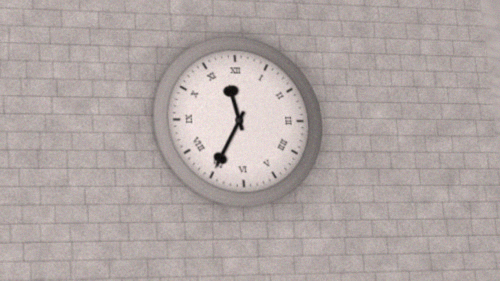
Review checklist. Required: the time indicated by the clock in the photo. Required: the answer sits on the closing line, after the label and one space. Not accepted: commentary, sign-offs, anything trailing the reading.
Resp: 11:35
